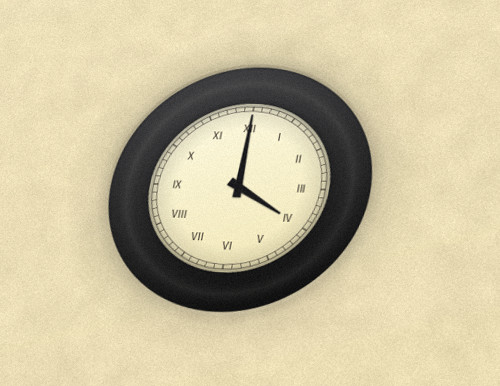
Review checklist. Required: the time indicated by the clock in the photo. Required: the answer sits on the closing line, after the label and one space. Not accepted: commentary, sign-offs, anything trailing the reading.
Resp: 4:00
